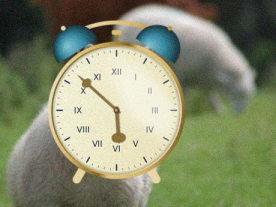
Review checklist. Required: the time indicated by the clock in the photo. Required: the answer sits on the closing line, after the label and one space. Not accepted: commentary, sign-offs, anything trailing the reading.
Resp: 5:52
